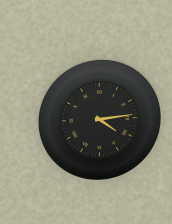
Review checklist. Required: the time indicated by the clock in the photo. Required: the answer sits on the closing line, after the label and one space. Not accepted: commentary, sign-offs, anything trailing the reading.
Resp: 4:14
